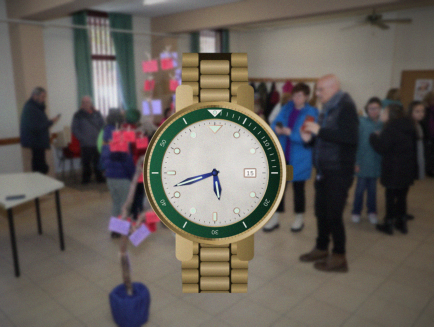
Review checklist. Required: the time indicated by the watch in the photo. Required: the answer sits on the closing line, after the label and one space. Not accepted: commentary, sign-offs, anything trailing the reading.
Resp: 5:42
